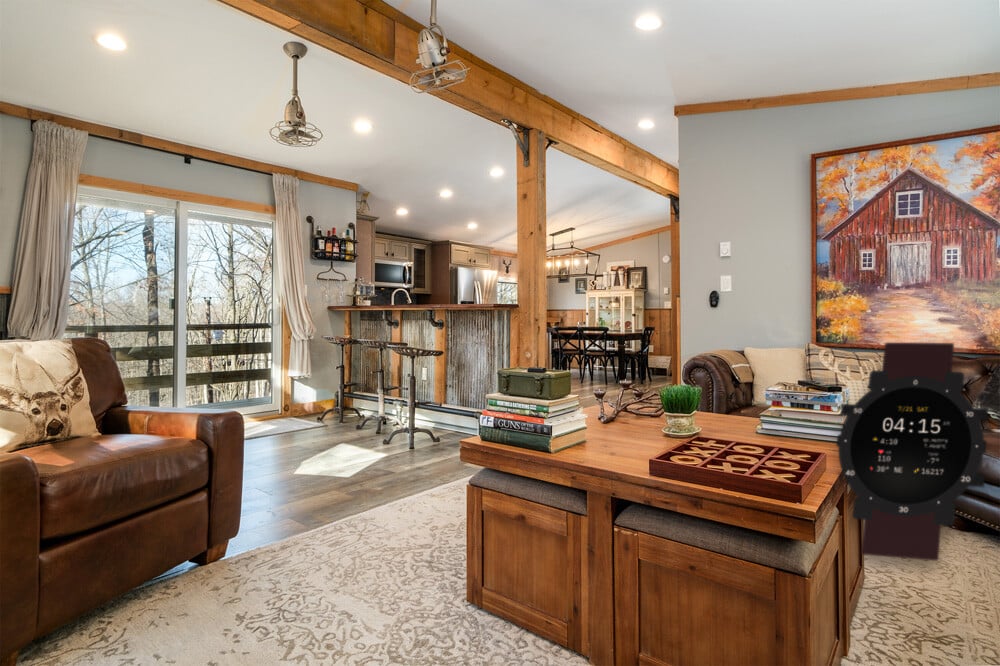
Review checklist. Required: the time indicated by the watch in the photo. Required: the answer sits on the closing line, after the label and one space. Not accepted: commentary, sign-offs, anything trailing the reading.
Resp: 4:15
